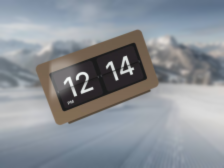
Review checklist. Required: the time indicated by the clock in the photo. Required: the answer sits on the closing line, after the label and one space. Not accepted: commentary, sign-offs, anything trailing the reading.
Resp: 12:14
